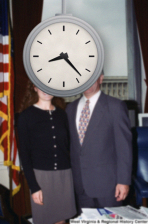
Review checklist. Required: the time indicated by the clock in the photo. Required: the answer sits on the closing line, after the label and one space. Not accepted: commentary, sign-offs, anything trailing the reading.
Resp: 8:23
